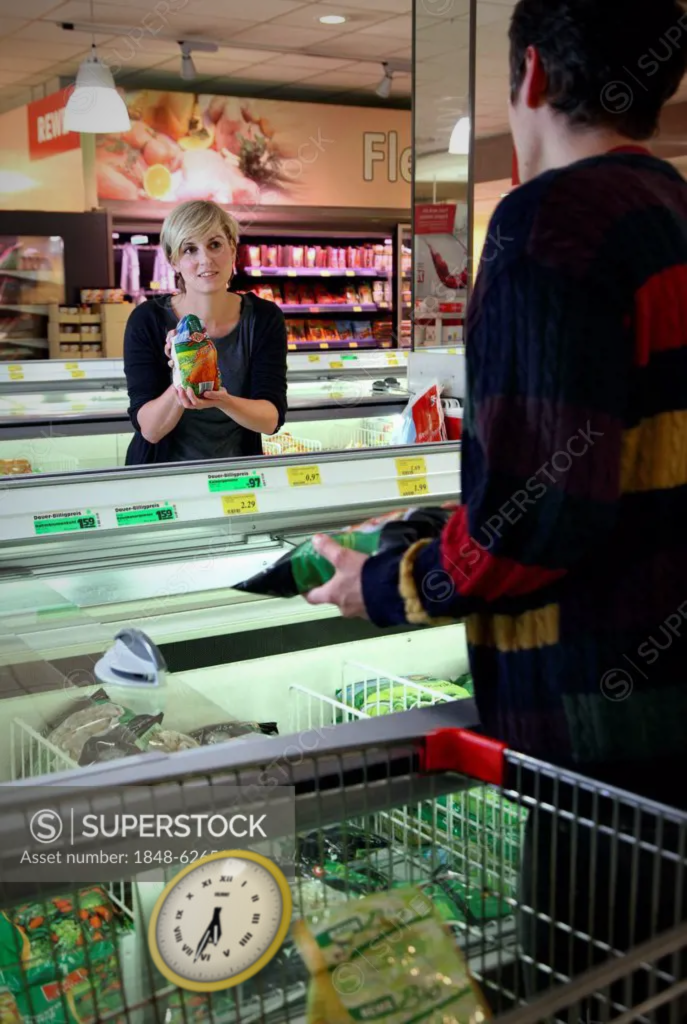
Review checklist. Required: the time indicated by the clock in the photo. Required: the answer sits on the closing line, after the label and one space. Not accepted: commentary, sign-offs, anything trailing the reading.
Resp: 5:32
